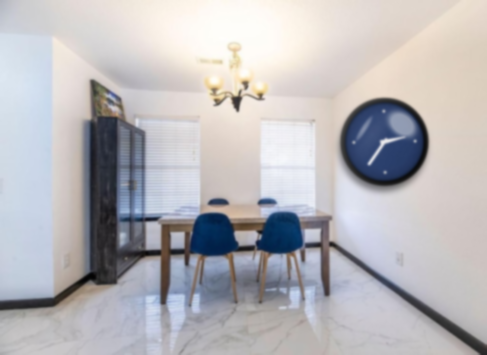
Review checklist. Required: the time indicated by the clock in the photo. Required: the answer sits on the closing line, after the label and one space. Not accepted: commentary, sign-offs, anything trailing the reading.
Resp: 2:36
